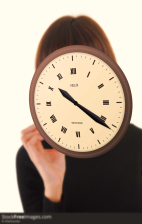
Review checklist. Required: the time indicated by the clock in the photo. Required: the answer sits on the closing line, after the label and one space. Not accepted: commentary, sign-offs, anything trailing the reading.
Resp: 10:21
